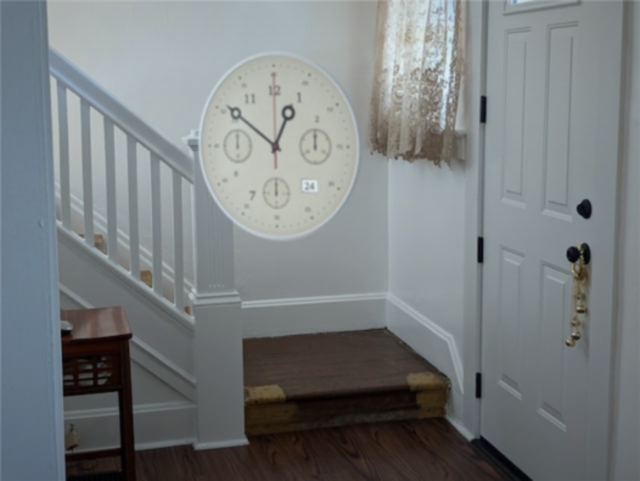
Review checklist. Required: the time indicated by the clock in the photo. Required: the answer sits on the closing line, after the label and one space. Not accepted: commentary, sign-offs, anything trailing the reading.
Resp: 12:51
